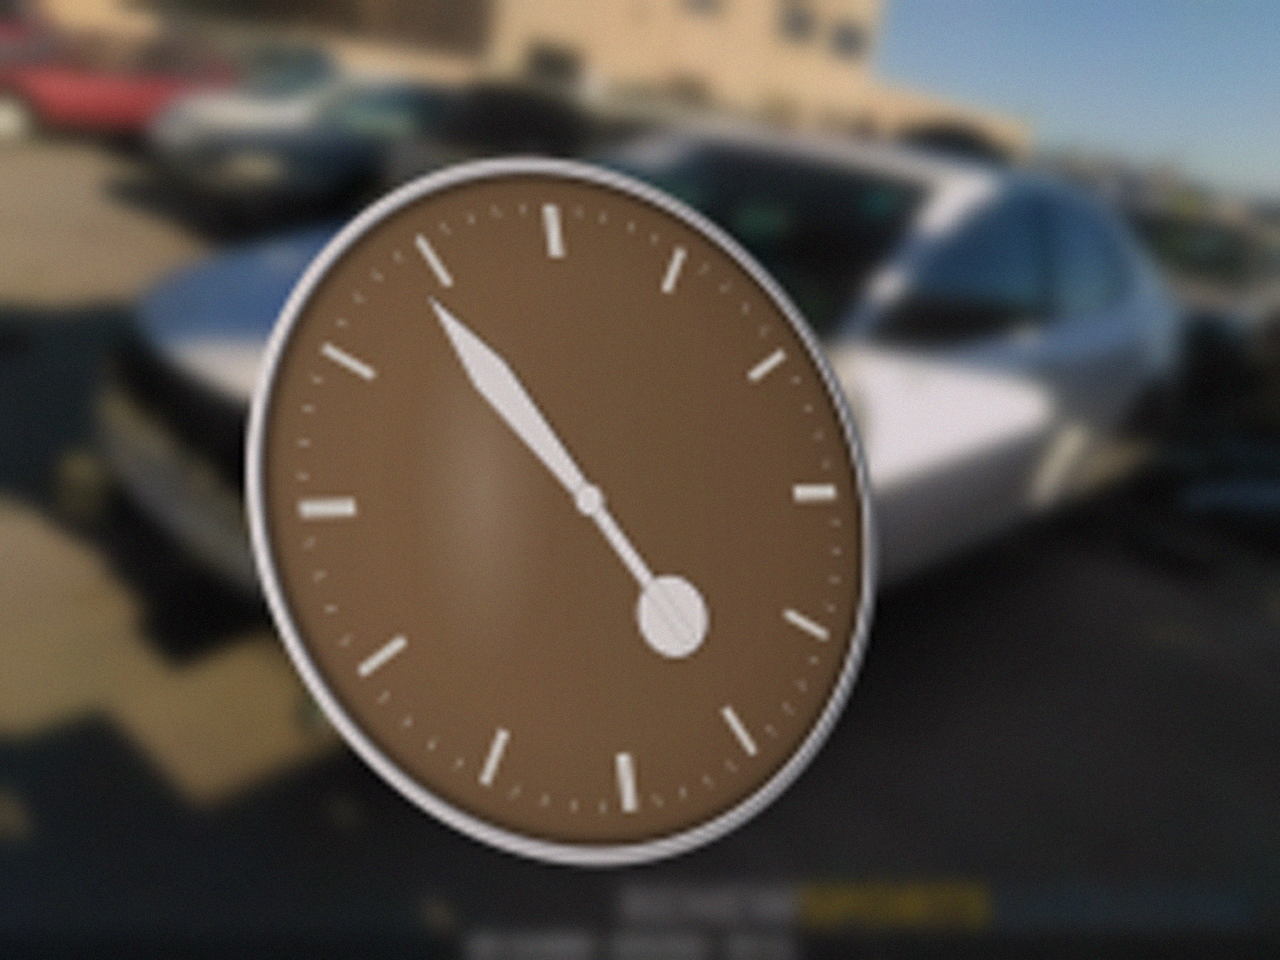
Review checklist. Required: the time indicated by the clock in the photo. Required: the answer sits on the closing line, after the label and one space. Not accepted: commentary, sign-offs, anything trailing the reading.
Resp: 4:54
